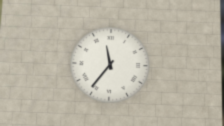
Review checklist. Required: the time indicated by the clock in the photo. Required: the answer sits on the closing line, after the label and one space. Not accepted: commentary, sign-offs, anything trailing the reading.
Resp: 11:36
